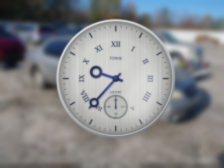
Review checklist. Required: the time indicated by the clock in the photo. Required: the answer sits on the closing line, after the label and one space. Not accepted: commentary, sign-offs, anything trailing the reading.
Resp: 9:37
